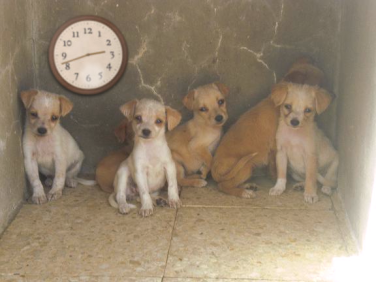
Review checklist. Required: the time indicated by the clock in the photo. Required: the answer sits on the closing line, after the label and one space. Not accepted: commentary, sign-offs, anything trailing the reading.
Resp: 2:42
